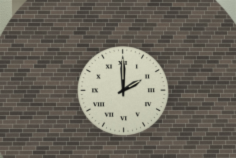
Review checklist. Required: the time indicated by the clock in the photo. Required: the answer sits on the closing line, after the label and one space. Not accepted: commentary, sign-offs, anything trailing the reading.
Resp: 2:00
